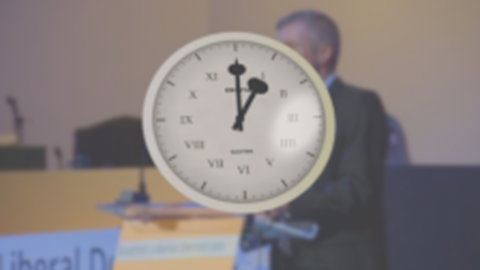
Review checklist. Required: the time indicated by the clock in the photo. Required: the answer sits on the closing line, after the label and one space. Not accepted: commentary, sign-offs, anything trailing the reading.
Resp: 1:00
